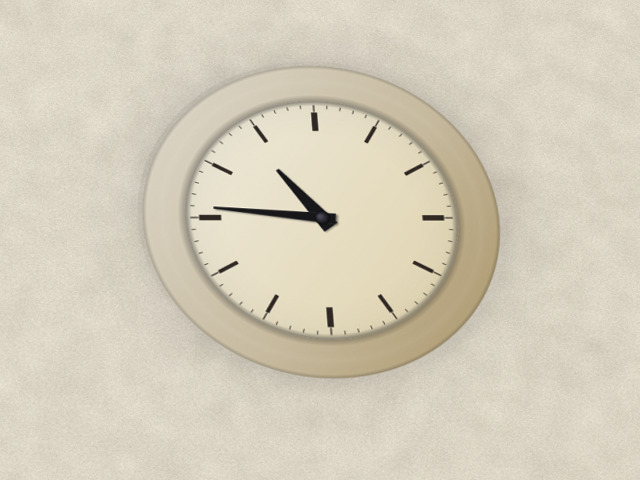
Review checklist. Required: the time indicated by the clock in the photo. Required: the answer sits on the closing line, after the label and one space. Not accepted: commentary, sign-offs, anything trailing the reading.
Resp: 10:46
